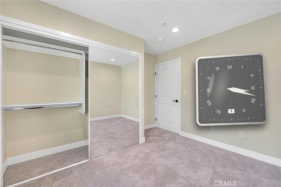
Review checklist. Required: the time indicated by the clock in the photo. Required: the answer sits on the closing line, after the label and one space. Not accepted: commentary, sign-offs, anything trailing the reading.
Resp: 3:18
